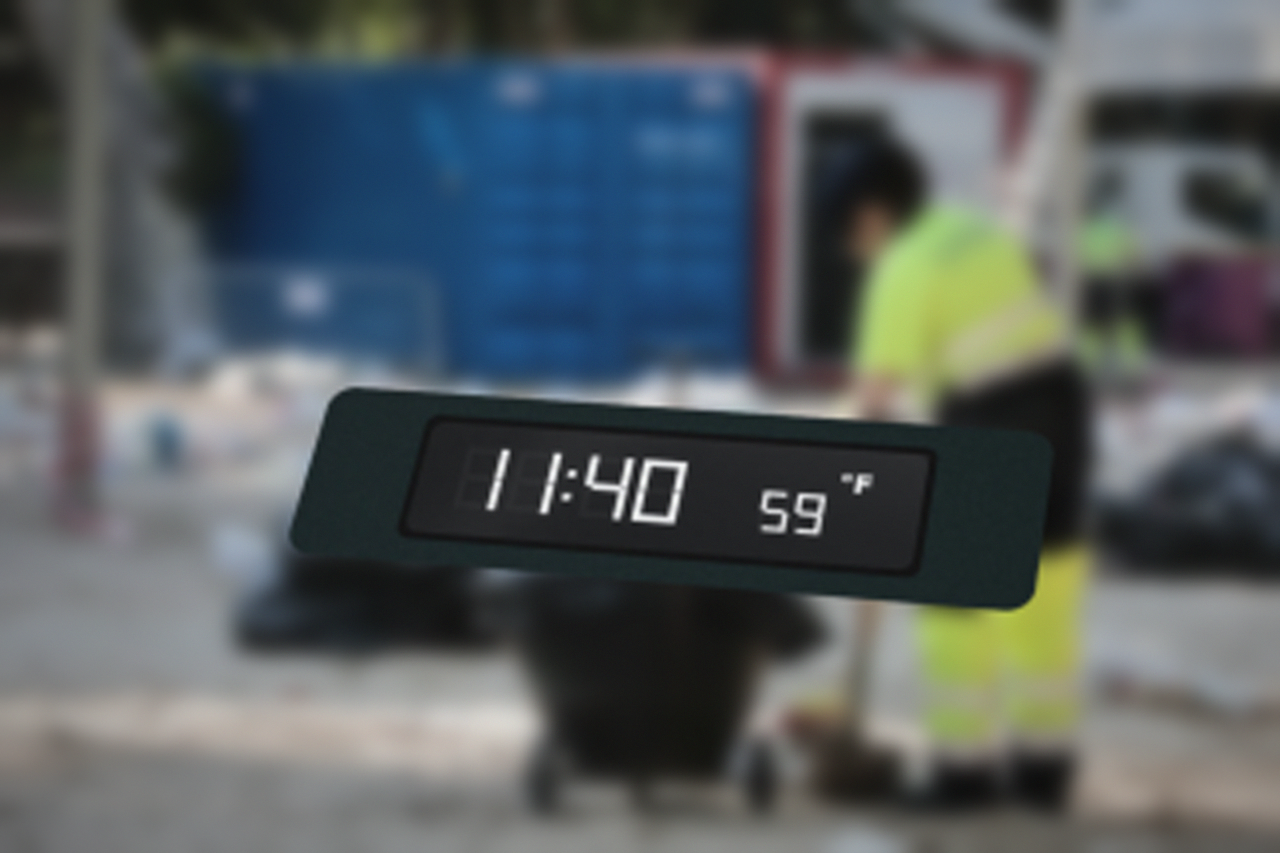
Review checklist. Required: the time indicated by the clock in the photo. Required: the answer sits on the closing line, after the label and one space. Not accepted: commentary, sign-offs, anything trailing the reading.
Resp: 11:40
